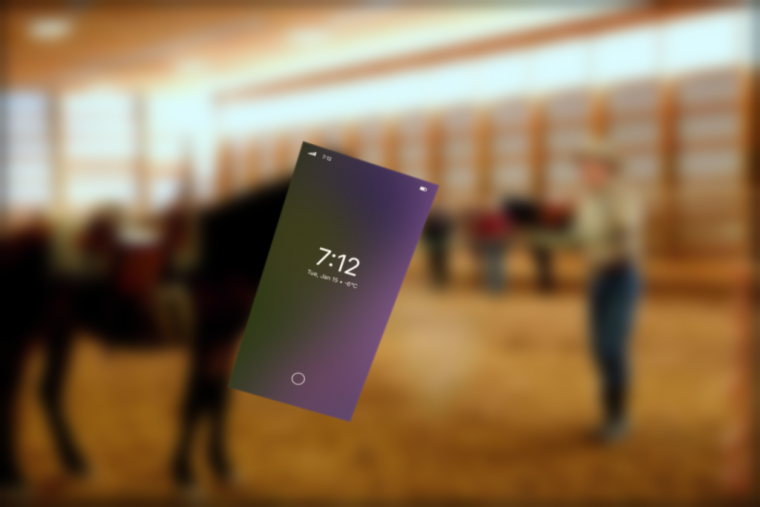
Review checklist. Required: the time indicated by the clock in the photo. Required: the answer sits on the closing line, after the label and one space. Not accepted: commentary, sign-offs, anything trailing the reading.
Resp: 7:12
